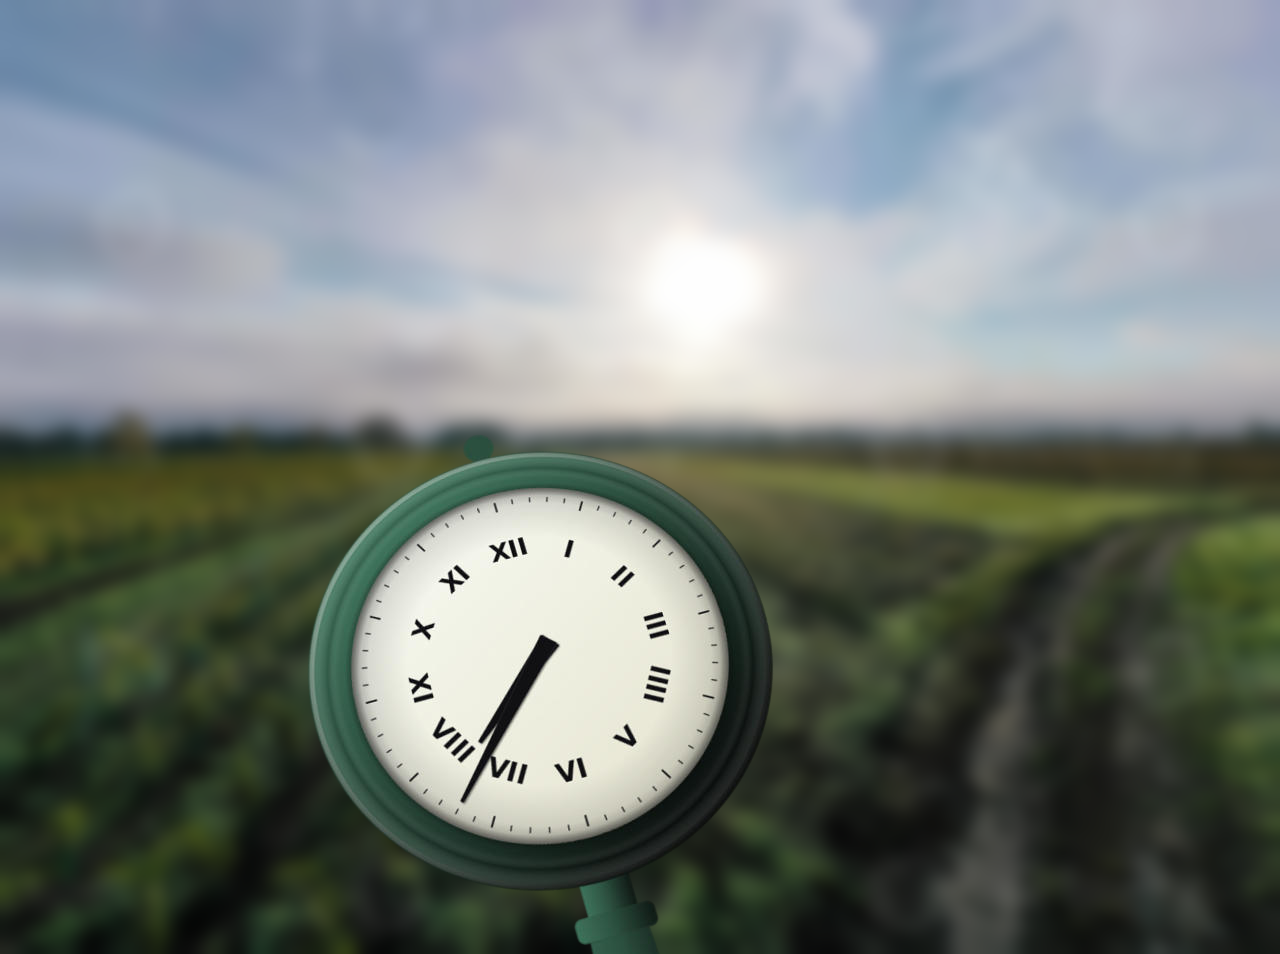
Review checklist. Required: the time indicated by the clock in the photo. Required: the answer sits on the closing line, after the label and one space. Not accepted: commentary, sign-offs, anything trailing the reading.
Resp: 7:37
